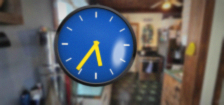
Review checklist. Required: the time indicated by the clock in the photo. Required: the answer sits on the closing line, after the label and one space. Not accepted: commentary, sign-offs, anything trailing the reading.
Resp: 5:36
